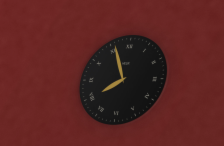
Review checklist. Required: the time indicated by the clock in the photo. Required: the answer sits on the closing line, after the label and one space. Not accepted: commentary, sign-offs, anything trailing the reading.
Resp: 7:56
